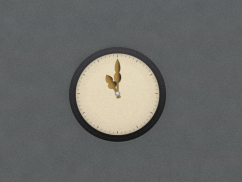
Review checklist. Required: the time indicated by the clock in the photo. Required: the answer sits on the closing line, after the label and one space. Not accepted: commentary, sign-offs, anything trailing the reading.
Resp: 11:00
